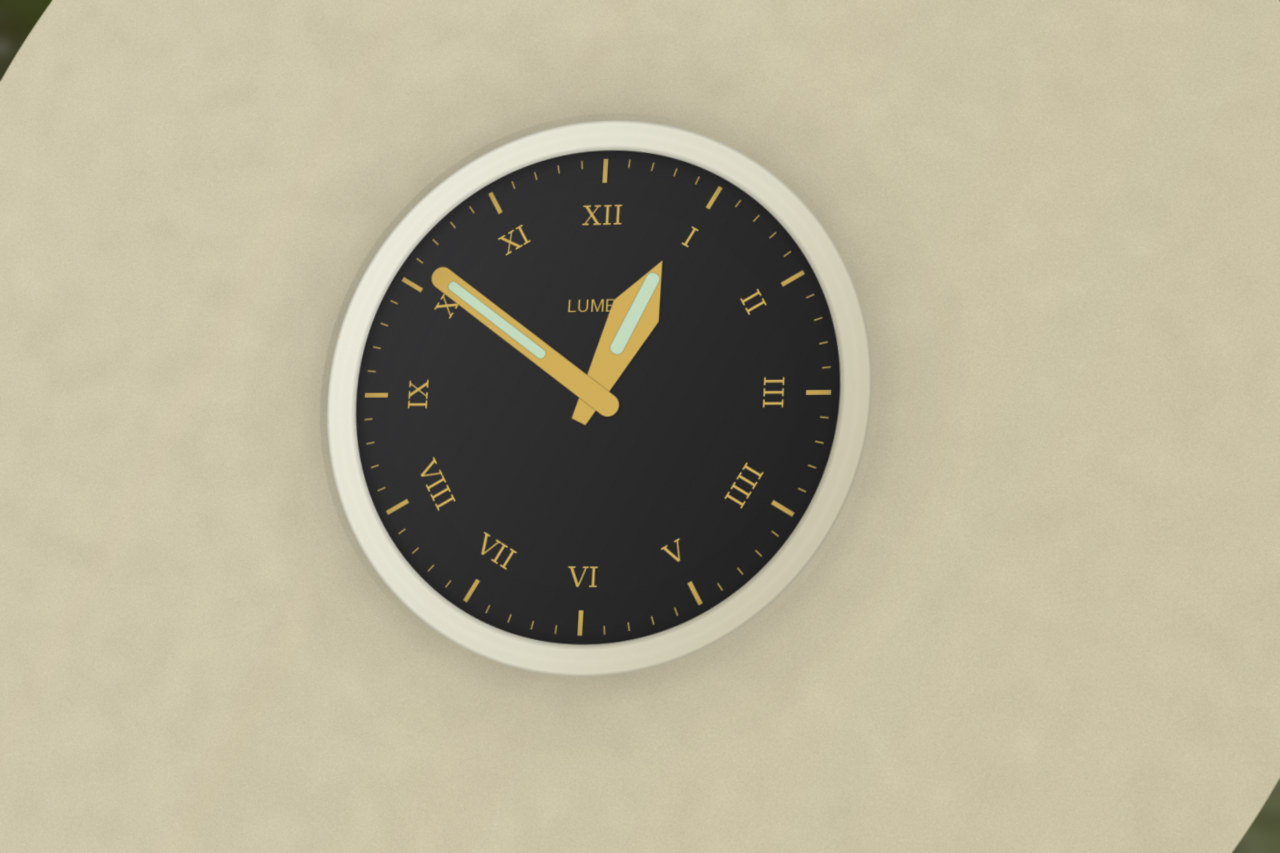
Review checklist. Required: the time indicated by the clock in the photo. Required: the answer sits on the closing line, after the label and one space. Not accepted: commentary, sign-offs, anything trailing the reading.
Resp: 12:51
